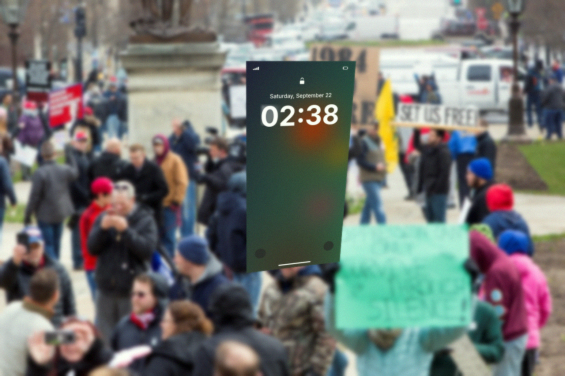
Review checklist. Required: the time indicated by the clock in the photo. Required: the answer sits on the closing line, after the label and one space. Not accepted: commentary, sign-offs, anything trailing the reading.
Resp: 2:38
